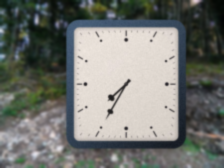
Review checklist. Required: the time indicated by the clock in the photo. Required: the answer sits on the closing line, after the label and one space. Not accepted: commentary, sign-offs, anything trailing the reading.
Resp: 7:35
